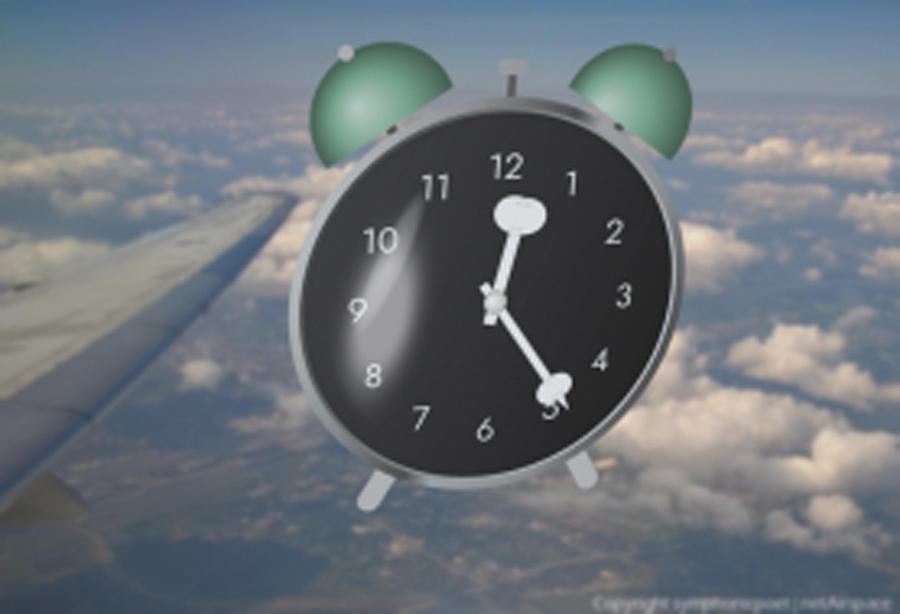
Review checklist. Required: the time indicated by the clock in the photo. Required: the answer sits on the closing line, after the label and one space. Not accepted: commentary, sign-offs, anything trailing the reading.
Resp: 12:24
